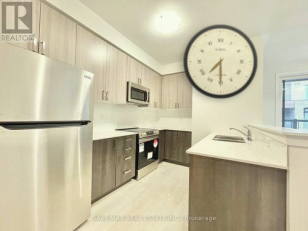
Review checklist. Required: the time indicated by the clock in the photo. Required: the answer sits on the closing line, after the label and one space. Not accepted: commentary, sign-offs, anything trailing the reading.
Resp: 7:30
